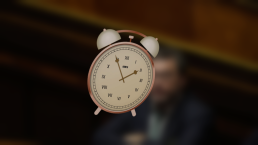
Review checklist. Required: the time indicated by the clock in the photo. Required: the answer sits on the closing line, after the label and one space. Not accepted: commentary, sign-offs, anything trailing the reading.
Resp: 1:55
